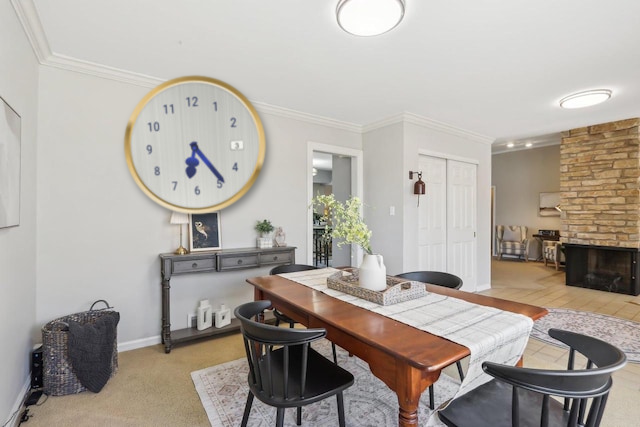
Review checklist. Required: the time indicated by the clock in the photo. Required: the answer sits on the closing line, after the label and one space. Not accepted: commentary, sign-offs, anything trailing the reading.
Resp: 6:24
